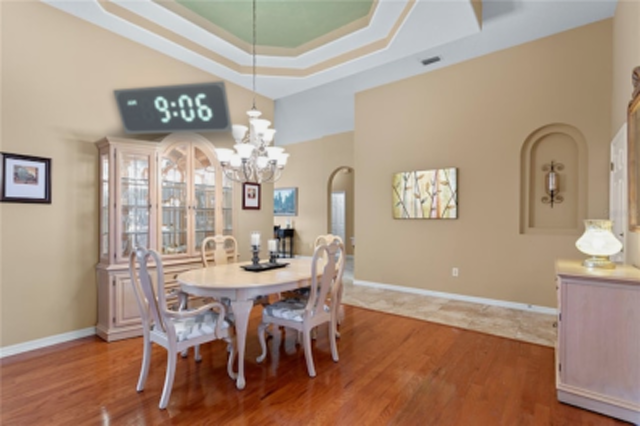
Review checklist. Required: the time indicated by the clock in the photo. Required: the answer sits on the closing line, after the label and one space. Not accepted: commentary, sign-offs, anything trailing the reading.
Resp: 9:06
